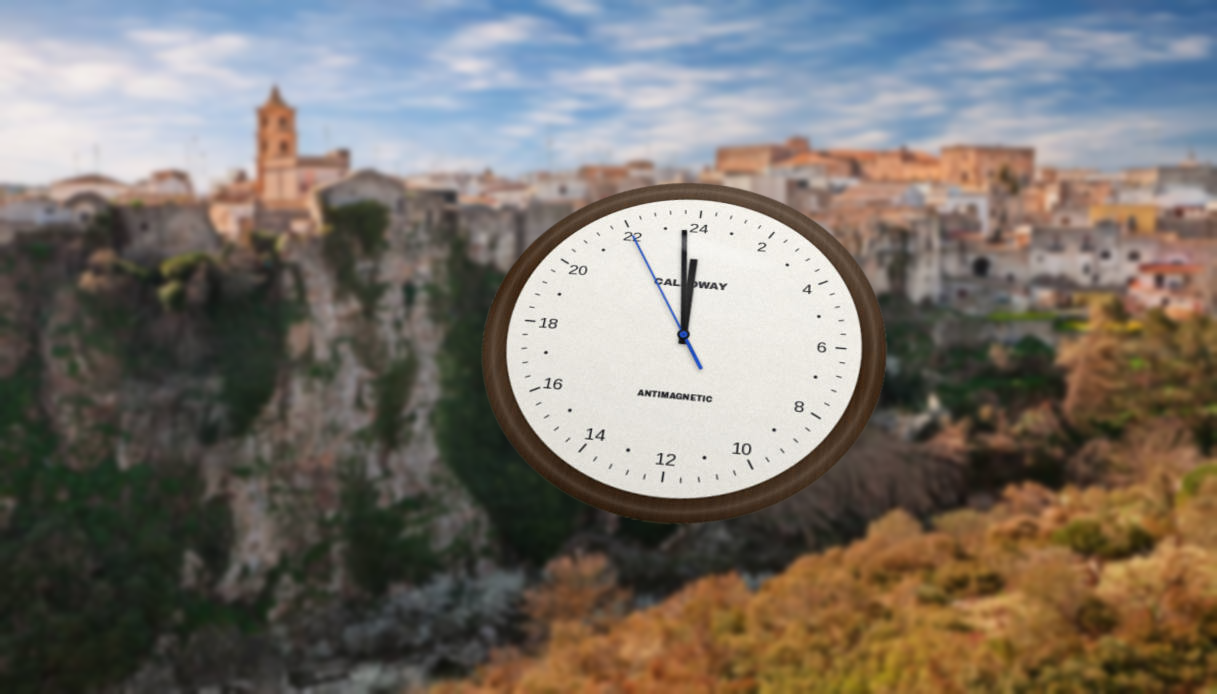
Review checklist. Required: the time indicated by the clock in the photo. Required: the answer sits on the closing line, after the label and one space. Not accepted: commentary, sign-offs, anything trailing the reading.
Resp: 23:58:55
